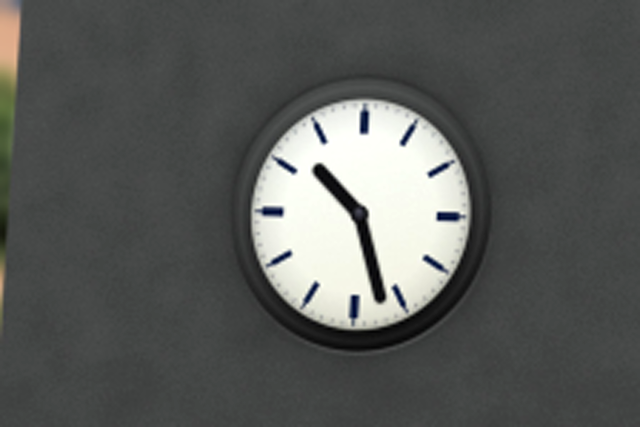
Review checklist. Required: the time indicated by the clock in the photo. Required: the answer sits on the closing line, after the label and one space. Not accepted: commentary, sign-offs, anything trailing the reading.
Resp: 10:27
